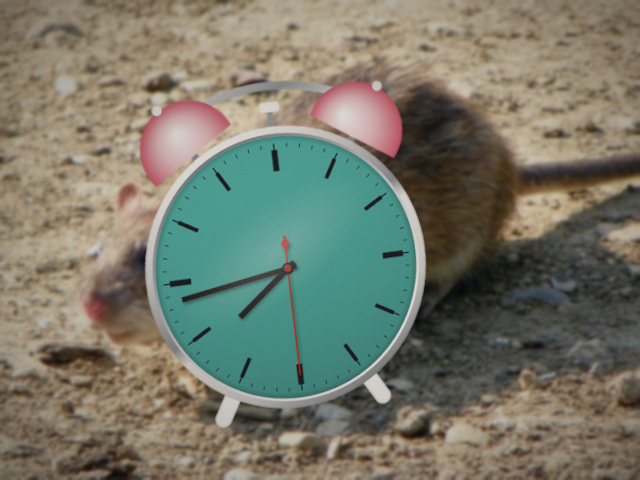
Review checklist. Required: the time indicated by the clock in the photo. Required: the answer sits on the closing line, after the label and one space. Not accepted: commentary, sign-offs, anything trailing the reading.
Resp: 7:43:30
